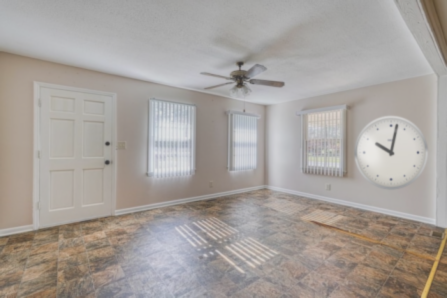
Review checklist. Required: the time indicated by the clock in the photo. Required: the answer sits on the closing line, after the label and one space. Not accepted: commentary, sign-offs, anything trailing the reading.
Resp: 10:02
